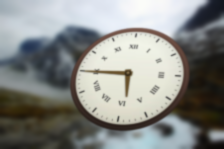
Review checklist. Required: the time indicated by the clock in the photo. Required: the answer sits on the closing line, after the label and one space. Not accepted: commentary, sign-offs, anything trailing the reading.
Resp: 5:45
